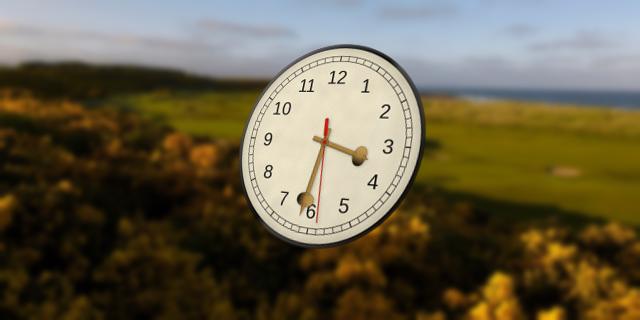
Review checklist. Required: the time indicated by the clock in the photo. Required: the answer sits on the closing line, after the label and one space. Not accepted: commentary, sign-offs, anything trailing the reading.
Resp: 3:31:29
